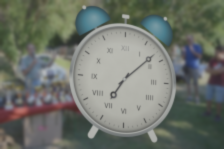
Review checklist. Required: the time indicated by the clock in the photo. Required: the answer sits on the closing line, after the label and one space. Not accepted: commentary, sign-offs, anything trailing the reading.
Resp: 7:08
